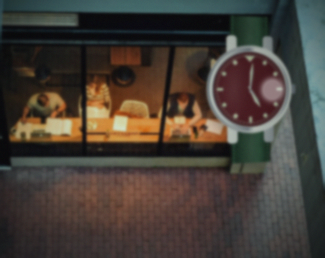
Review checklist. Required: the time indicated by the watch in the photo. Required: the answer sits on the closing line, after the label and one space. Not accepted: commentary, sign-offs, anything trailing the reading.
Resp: 5:01
